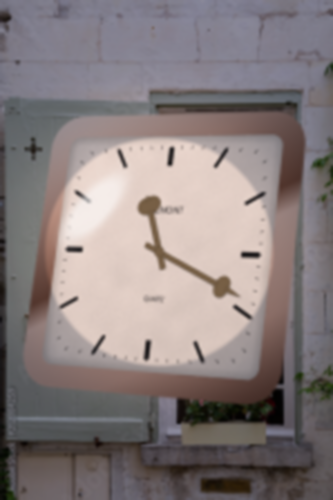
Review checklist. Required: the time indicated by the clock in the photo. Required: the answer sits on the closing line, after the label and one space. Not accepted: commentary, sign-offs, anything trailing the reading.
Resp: 11:19
